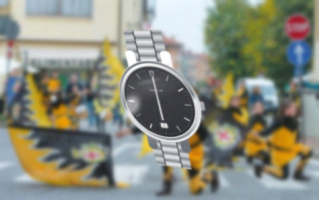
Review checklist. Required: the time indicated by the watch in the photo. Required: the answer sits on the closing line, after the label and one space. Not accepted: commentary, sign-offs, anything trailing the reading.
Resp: 6:00
